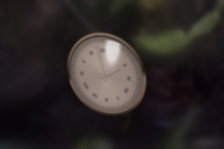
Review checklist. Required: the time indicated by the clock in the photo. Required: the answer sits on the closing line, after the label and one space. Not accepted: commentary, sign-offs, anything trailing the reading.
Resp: 1:58
